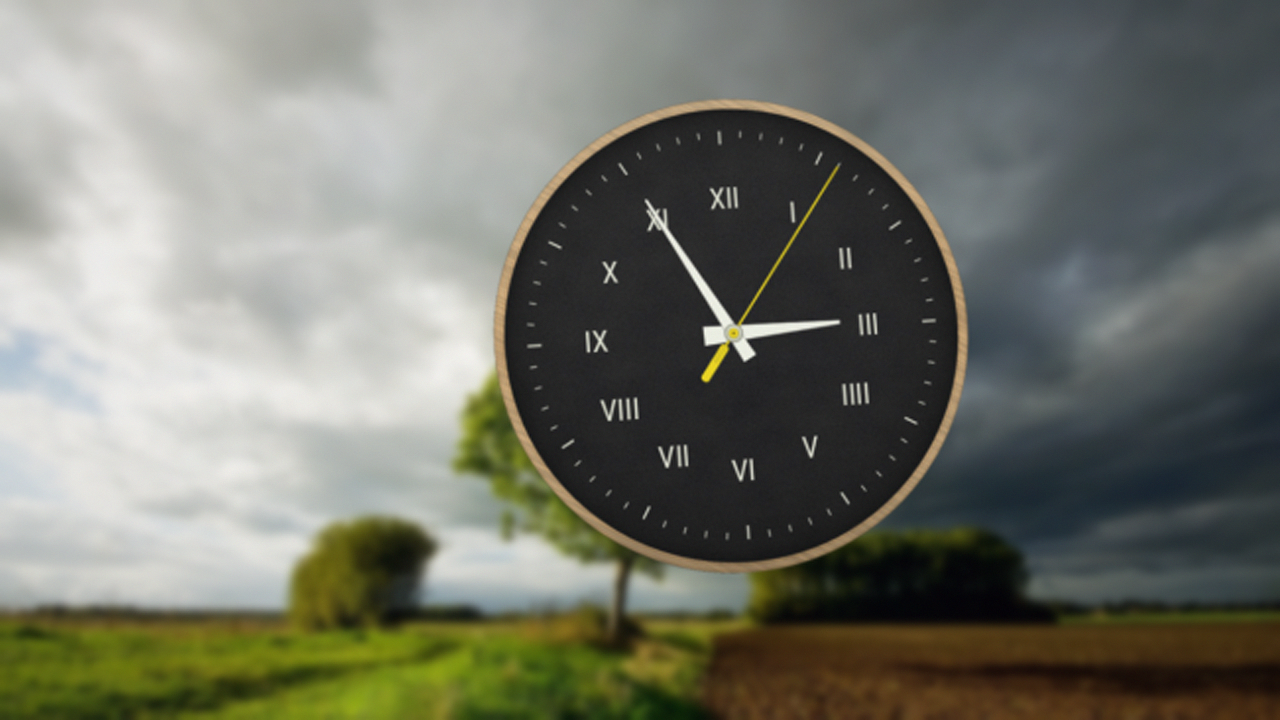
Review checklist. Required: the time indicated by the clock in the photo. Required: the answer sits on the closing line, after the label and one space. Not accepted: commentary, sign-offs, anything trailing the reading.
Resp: 2:55:06
